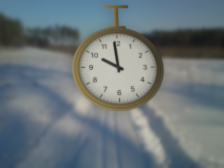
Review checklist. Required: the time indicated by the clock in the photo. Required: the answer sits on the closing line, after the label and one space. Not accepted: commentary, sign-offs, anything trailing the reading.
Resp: 9:59
